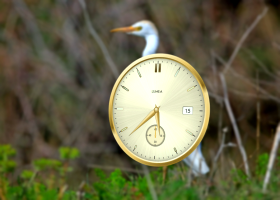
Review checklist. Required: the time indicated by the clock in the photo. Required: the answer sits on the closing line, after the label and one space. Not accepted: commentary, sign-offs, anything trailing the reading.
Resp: 5:38
